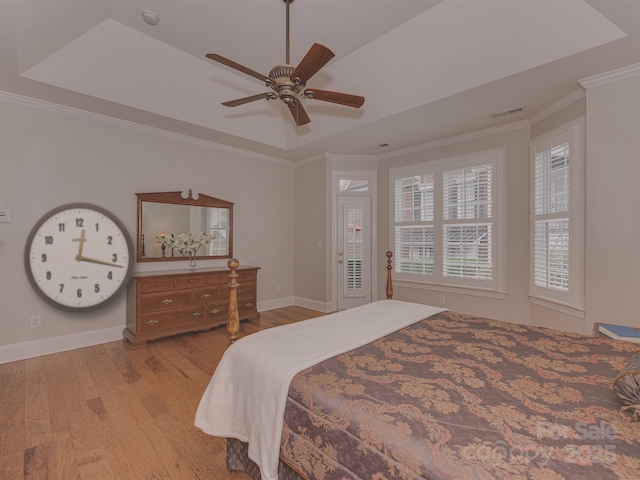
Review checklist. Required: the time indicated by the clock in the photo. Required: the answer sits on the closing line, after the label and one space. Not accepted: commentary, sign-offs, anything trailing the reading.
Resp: 12:17
